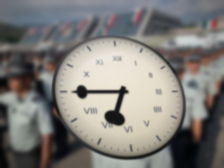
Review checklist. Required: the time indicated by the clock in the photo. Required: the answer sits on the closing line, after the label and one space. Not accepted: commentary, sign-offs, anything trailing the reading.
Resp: 6:45
